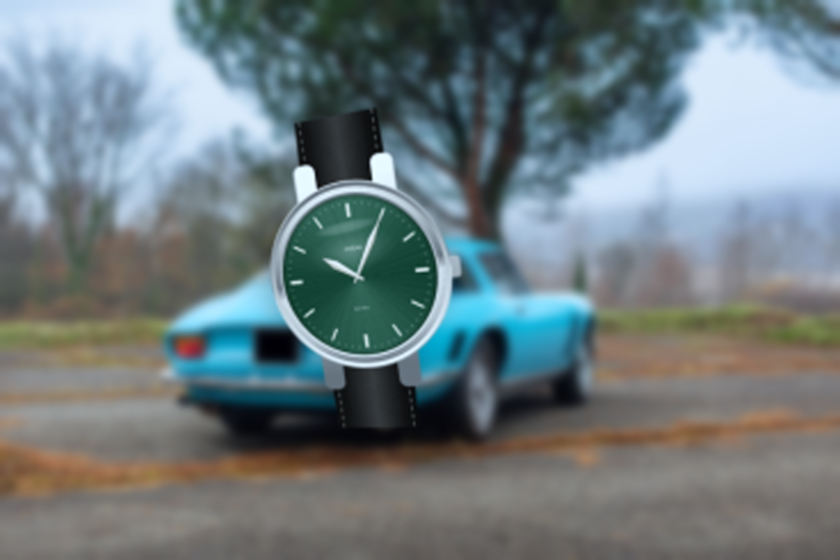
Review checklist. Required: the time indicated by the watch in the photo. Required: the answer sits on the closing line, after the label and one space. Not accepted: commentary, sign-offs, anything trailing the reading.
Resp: 10:05
